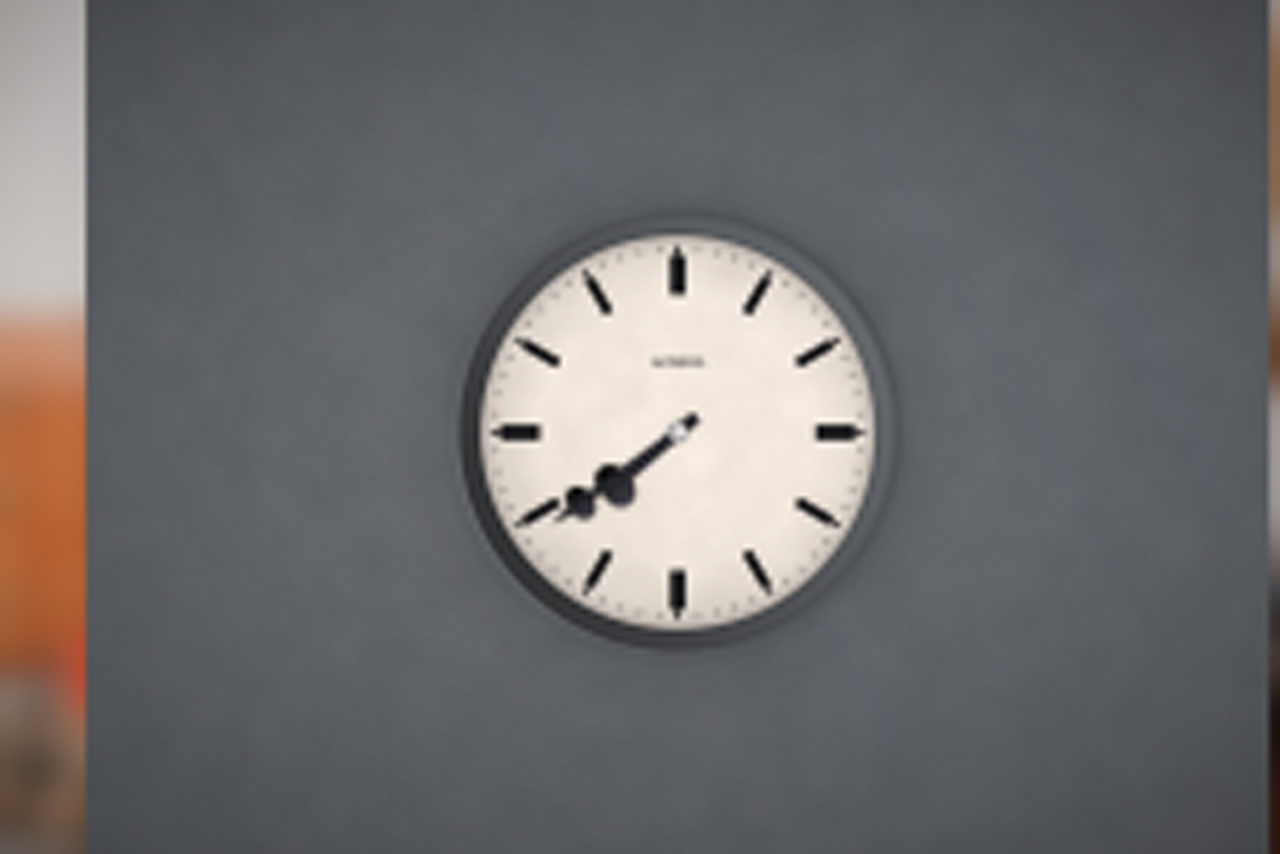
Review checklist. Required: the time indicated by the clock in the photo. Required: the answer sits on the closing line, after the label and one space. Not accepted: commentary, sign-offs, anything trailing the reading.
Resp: 7:39
